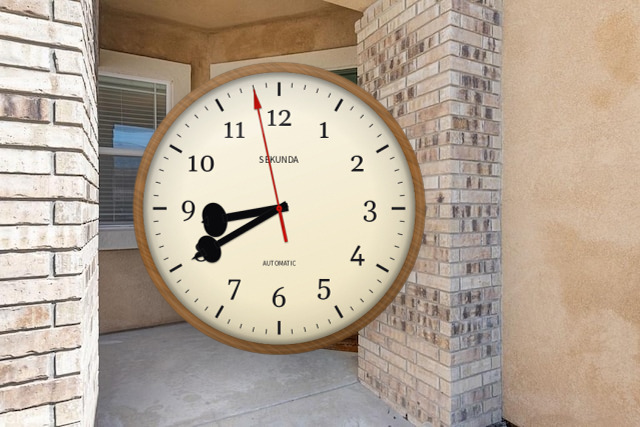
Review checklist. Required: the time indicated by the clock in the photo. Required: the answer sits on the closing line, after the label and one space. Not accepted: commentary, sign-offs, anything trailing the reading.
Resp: 8:39:58
